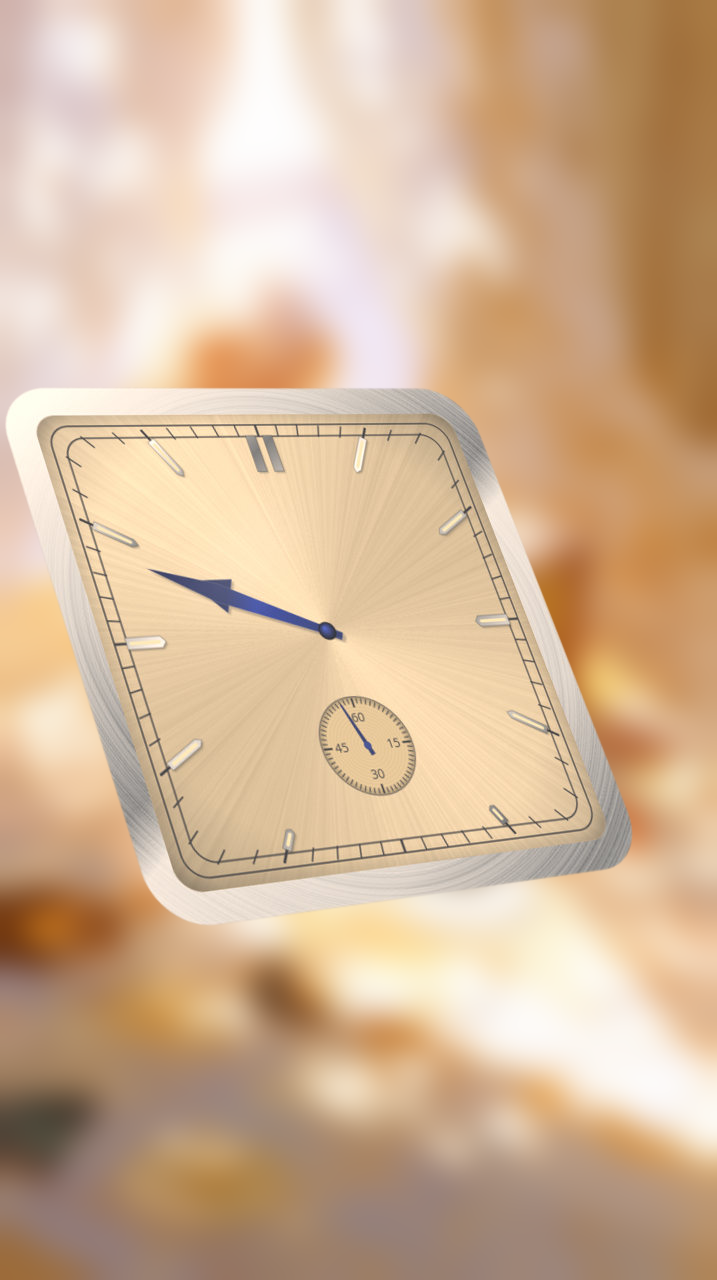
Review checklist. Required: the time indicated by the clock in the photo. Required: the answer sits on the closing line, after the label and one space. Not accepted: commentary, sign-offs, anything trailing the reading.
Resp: 9:48:57
